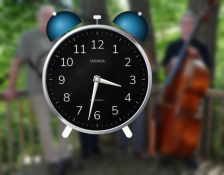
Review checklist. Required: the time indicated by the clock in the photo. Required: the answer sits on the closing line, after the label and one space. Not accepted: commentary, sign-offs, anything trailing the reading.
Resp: 3:32
